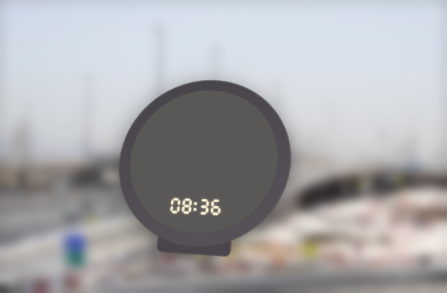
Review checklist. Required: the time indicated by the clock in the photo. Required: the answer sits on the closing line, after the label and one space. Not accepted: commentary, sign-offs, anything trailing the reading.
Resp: 8:36
